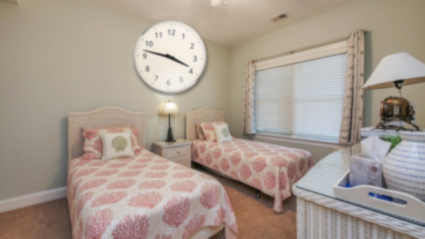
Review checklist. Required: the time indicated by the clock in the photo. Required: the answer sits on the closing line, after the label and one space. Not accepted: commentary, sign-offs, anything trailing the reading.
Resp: 3:47
